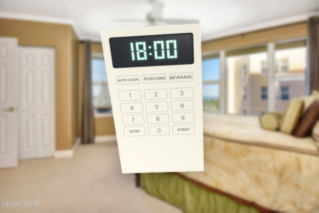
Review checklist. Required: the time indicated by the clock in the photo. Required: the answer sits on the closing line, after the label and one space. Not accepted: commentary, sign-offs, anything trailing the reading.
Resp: 18:00
